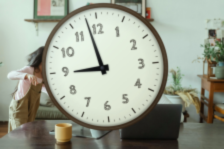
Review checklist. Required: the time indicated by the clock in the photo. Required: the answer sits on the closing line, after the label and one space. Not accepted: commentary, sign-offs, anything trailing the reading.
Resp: 8:58
